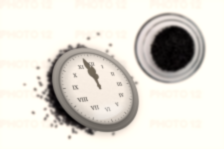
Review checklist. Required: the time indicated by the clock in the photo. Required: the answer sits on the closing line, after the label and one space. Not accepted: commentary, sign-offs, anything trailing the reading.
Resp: 11:58
